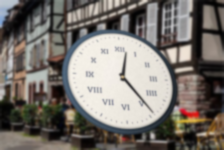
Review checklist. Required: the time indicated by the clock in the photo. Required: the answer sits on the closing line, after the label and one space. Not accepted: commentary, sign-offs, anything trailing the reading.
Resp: 12:24
